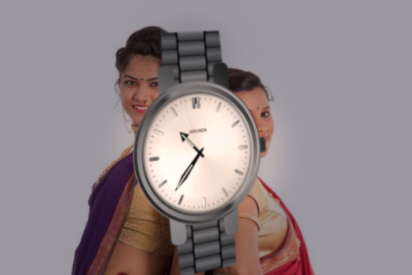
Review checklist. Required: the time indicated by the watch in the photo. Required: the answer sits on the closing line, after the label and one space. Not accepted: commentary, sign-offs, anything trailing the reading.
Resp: 10:37
